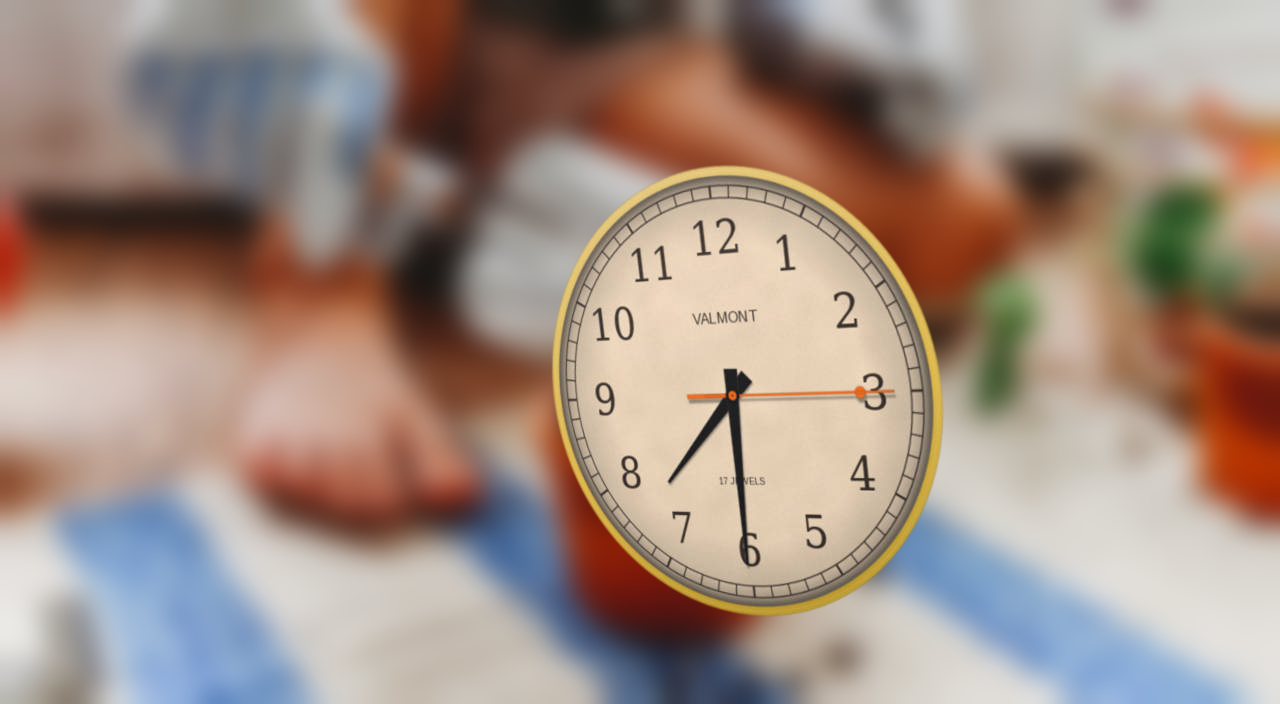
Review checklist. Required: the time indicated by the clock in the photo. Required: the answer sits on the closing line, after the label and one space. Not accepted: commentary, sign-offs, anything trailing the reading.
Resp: 7:30:15
